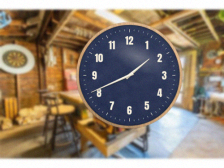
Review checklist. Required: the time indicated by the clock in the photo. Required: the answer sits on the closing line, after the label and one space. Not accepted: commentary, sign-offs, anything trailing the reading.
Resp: 1:41
